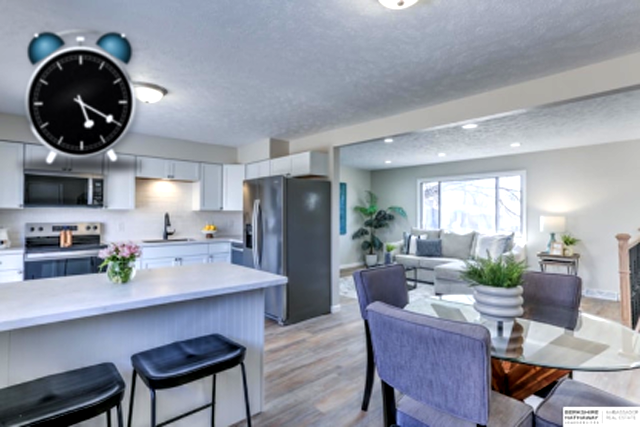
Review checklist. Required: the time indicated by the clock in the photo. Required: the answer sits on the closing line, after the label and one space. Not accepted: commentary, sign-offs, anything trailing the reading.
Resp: 5:20
